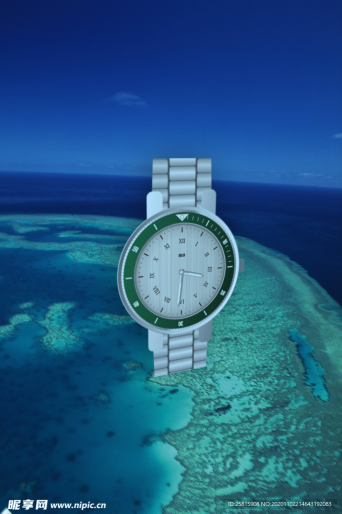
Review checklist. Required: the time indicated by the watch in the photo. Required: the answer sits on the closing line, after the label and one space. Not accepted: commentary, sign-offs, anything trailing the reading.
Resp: 3:31
